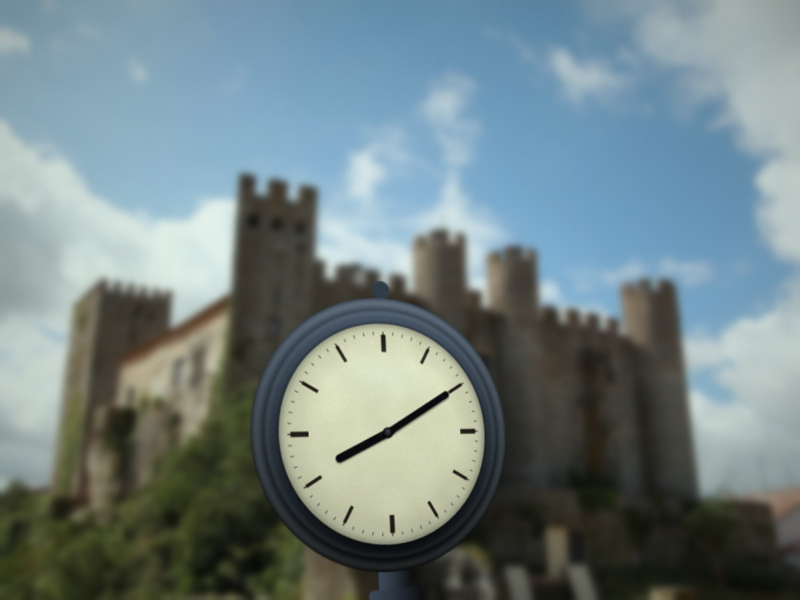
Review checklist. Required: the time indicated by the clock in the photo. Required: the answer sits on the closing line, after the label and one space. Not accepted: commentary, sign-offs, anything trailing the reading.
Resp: 8:10
